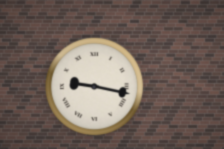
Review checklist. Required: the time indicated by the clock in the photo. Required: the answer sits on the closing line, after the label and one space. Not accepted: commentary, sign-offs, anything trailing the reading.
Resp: 9:17
